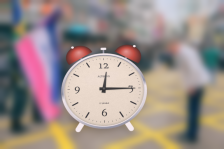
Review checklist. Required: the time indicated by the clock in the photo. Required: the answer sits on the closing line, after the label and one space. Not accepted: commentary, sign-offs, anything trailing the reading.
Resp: 12:15
